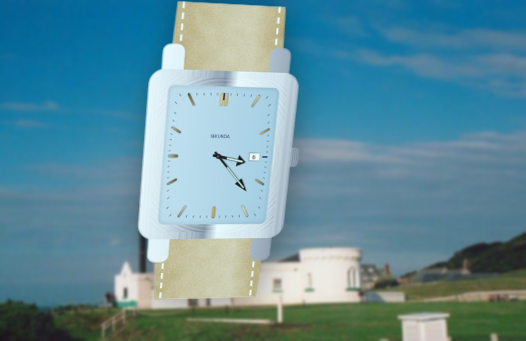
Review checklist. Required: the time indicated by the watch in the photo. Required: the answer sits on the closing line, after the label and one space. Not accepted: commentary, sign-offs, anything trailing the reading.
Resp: 3:23
